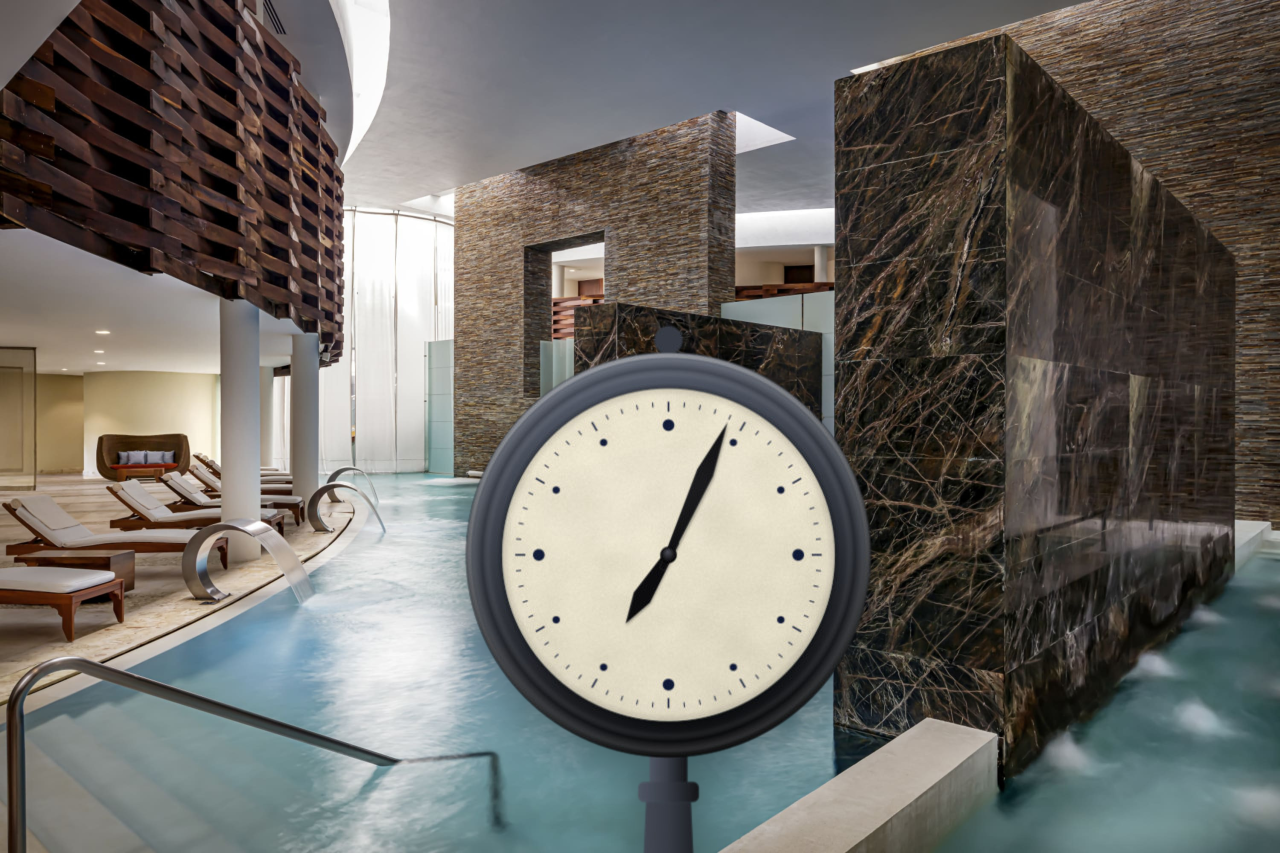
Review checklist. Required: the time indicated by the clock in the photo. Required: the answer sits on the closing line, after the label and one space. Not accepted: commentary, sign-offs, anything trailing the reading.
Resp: 7:04
